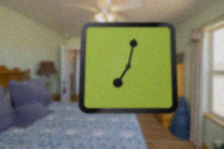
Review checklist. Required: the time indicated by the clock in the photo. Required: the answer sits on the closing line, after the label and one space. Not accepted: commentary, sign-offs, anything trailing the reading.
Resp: 7:02
